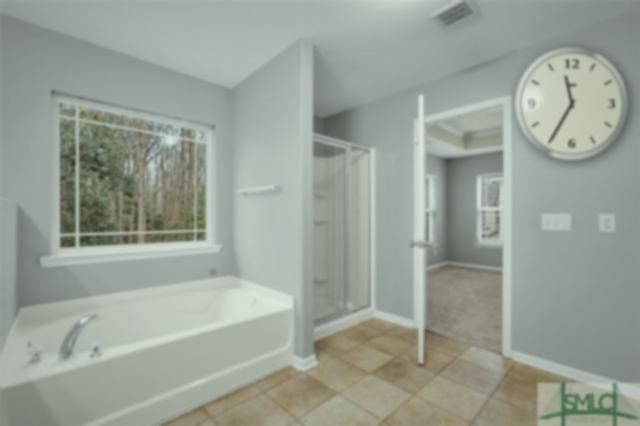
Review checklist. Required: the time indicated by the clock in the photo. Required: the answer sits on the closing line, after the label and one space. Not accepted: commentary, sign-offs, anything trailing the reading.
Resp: 11:35
